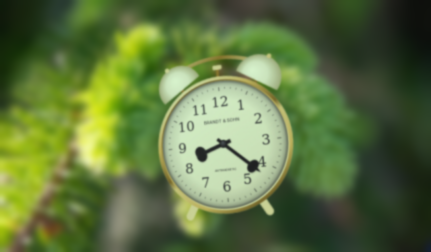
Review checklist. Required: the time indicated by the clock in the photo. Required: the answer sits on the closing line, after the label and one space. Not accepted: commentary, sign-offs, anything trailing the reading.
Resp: 8:22
